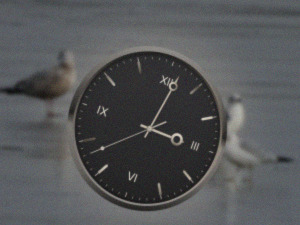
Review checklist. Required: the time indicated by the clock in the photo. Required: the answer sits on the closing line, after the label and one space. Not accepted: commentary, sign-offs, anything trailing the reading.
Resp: 3:01:38
